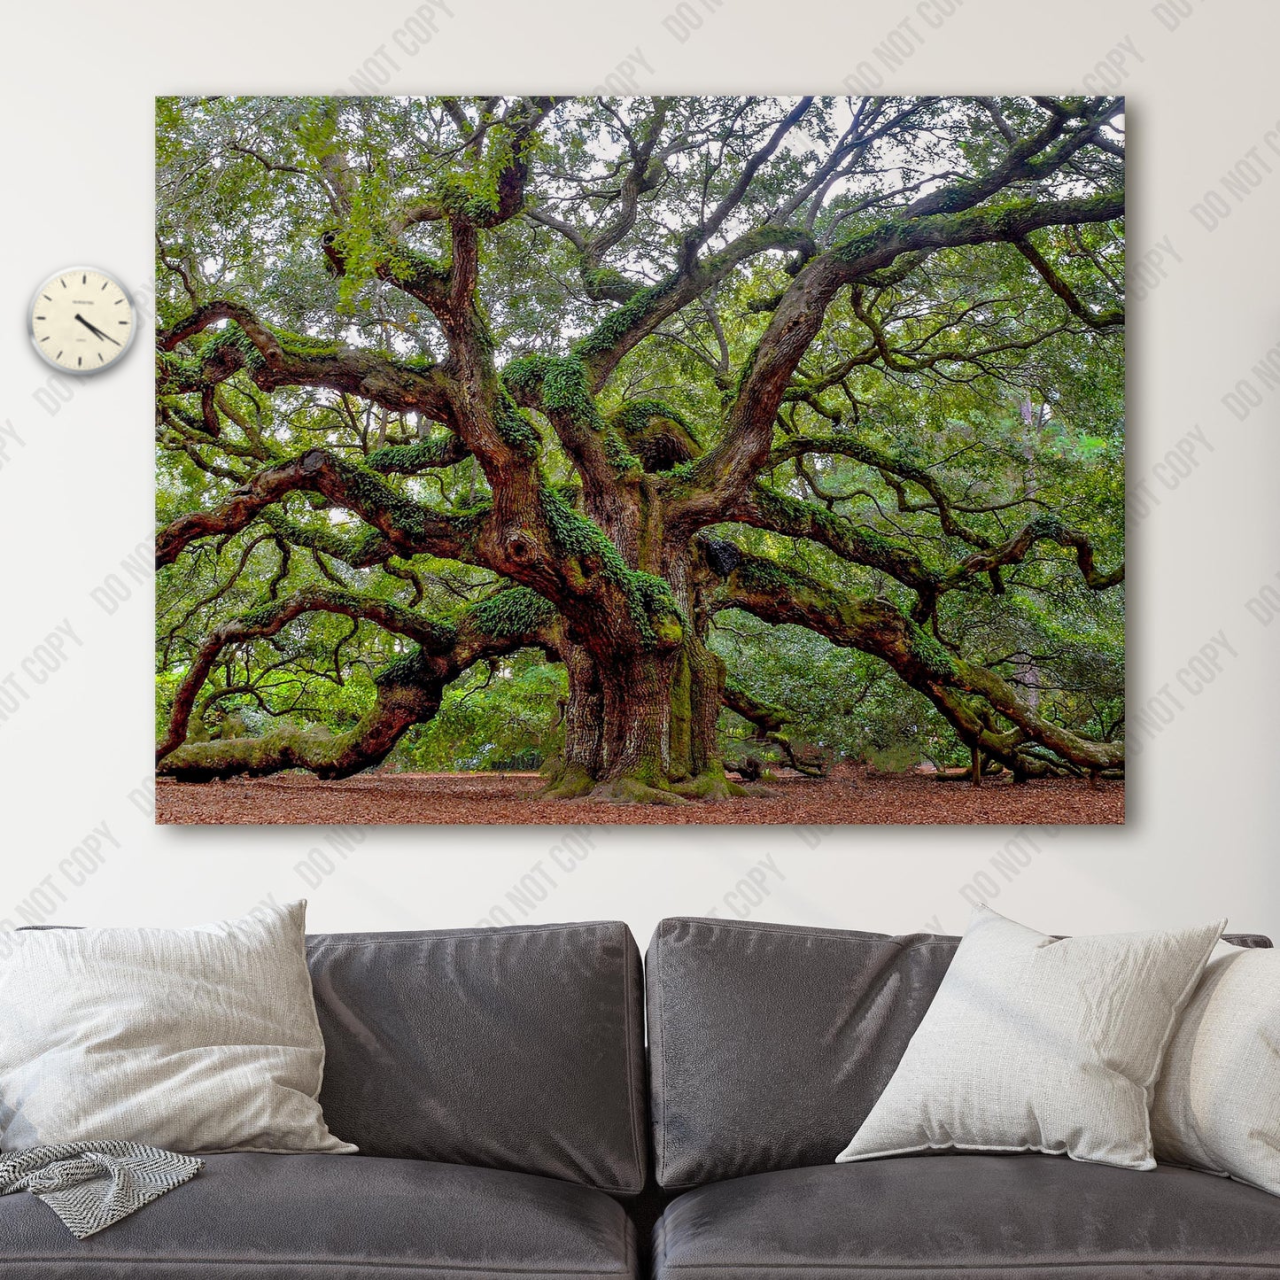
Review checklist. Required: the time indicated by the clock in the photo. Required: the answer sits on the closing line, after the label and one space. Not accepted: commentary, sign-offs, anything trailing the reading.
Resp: 4:20
